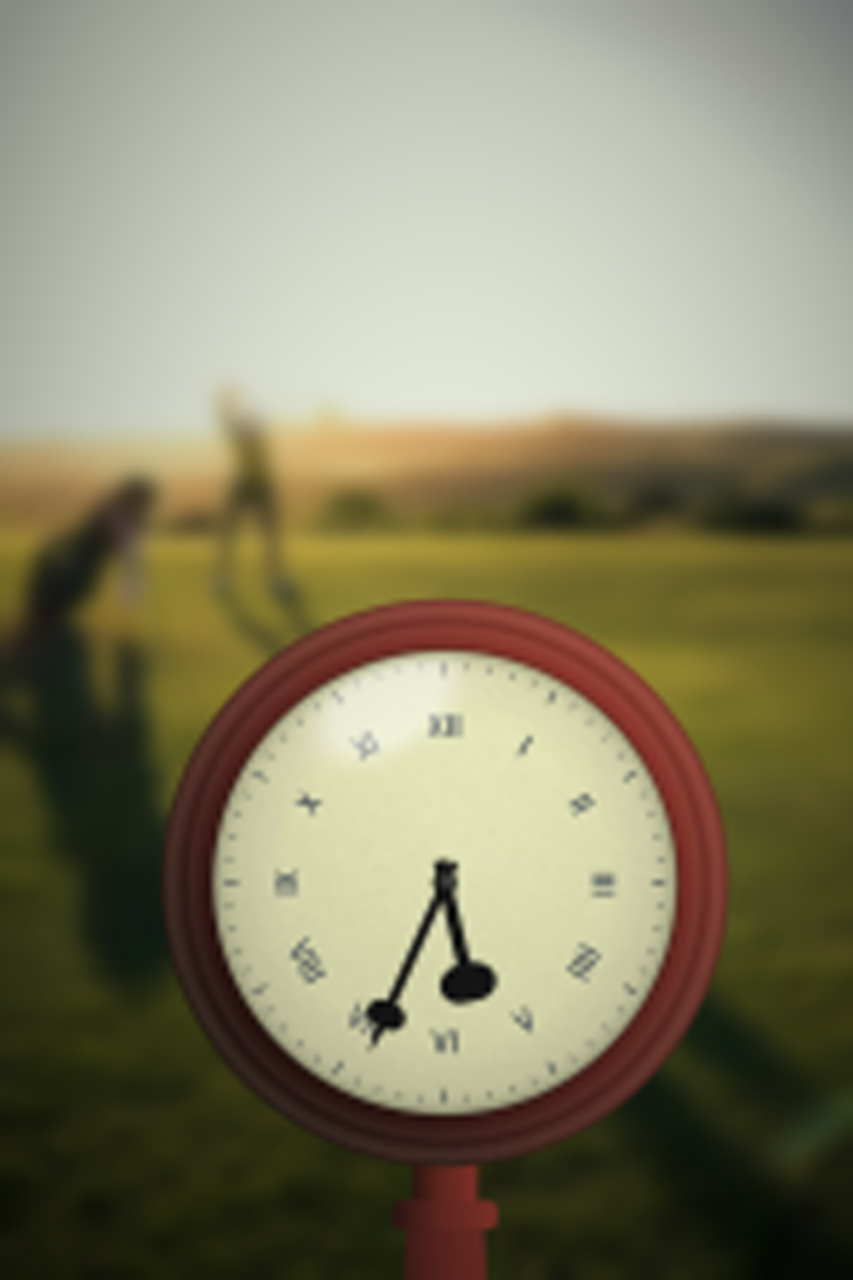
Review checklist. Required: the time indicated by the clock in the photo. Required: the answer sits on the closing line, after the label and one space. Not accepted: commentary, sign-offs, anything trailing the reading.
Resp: 5:34
